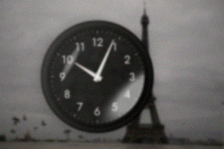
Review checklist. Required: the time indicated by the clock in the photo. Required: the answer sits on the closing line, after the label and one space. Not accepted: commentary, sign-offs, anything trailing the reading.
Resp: 10:04
